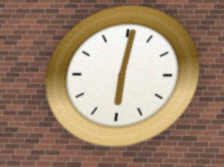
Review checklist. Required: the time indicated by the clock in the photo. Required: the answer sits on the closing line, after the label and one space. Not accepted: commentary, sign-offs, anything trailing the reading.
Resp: 6:01
